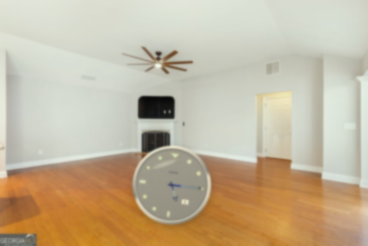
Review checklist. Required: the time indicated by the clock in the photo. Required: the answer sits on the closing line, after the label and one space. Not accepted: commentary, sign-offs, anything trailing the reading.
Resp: 5:15
